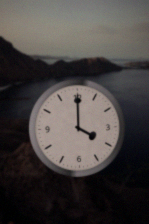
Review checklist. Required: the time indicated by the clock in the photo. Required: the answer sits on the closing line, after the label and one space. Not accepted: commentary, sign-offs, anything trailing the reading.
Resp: 4:00
